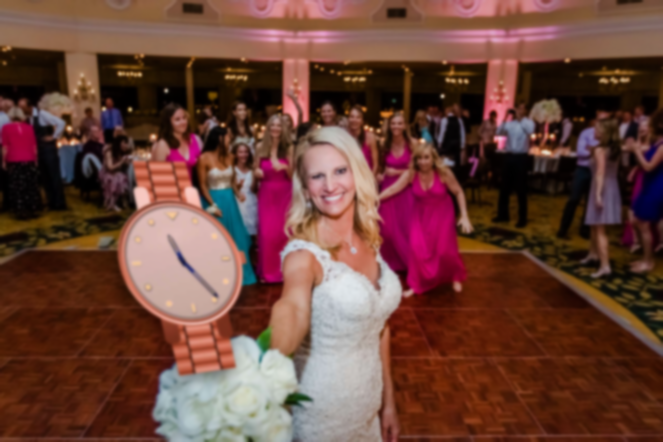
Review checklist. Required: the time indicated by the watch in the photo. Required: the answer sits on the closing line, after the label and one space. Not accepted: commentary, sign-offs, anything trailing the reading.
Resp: 11:24
